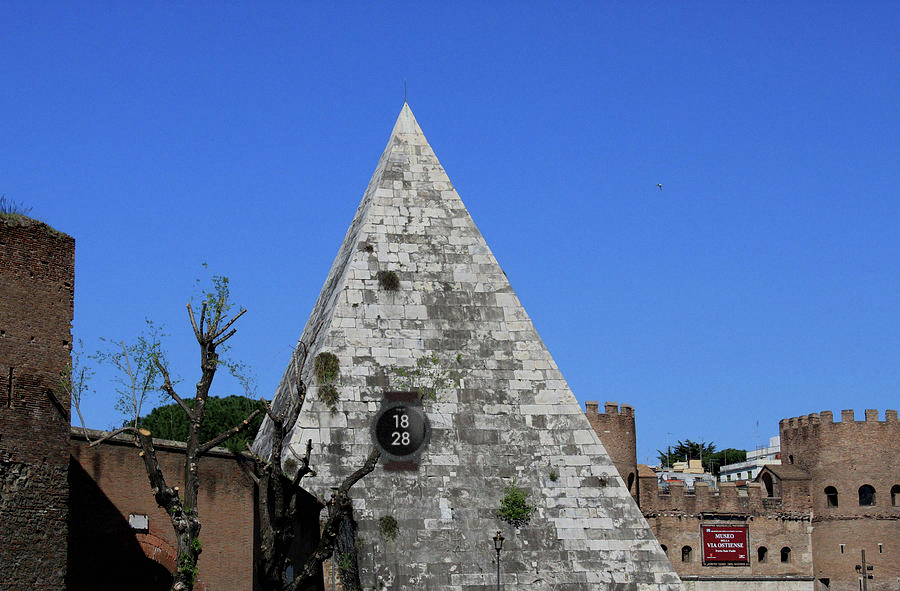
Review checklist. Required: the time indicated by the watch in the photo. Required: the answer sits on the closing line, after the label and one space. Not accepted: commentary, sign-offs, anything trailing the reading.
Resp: 18:28
